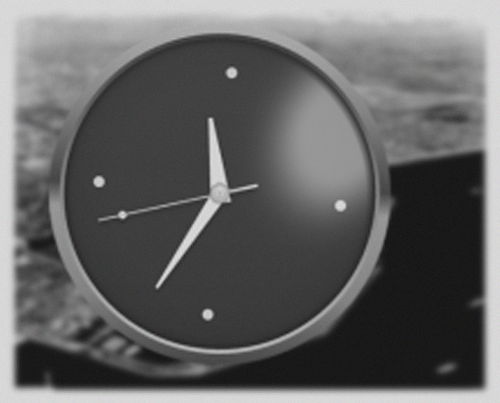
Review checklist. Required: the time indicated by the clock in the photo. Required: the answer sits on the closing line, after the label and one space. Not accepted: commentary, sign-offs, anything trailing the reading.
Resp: 11:34:42
